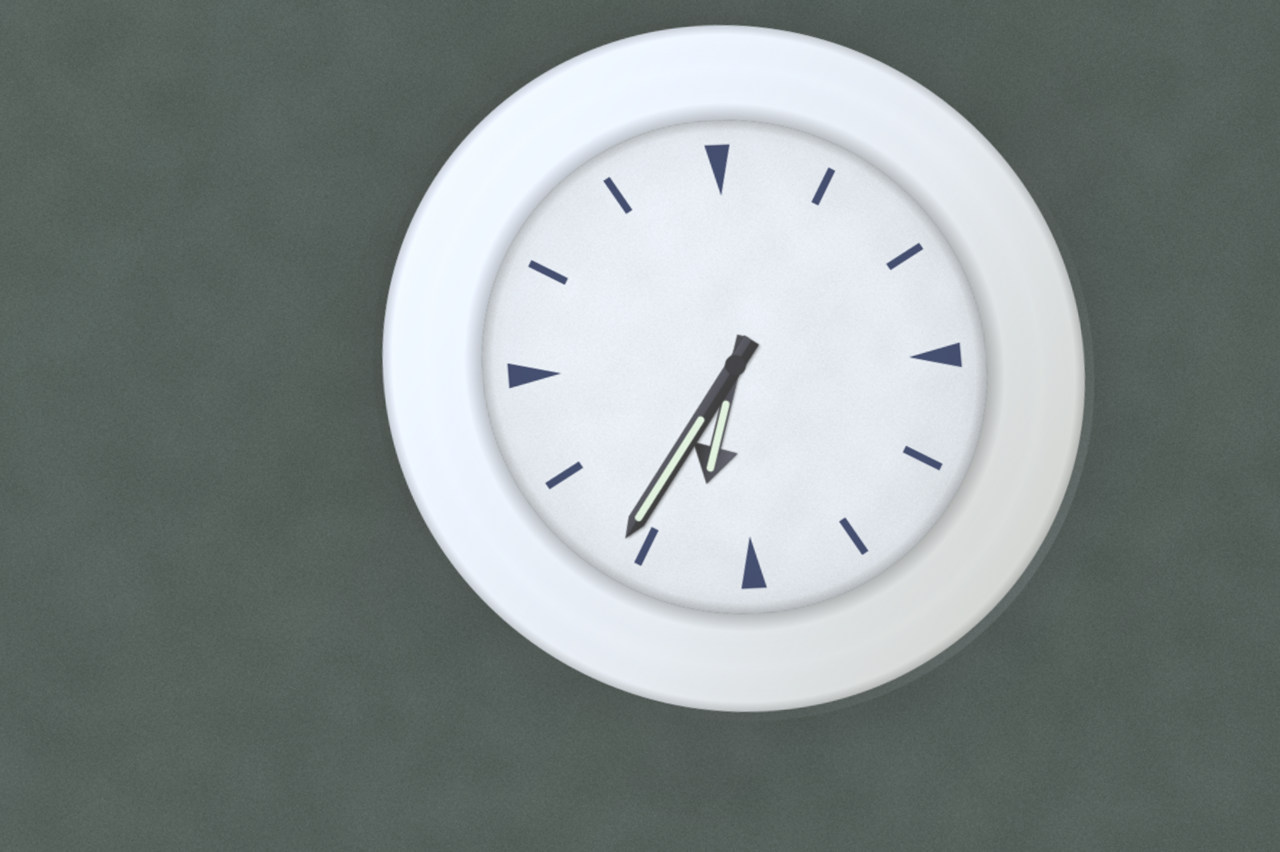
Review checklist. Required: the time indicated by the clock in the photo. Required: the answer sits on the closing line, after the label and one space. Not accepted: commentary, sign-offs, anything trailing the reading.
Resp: 6:36
